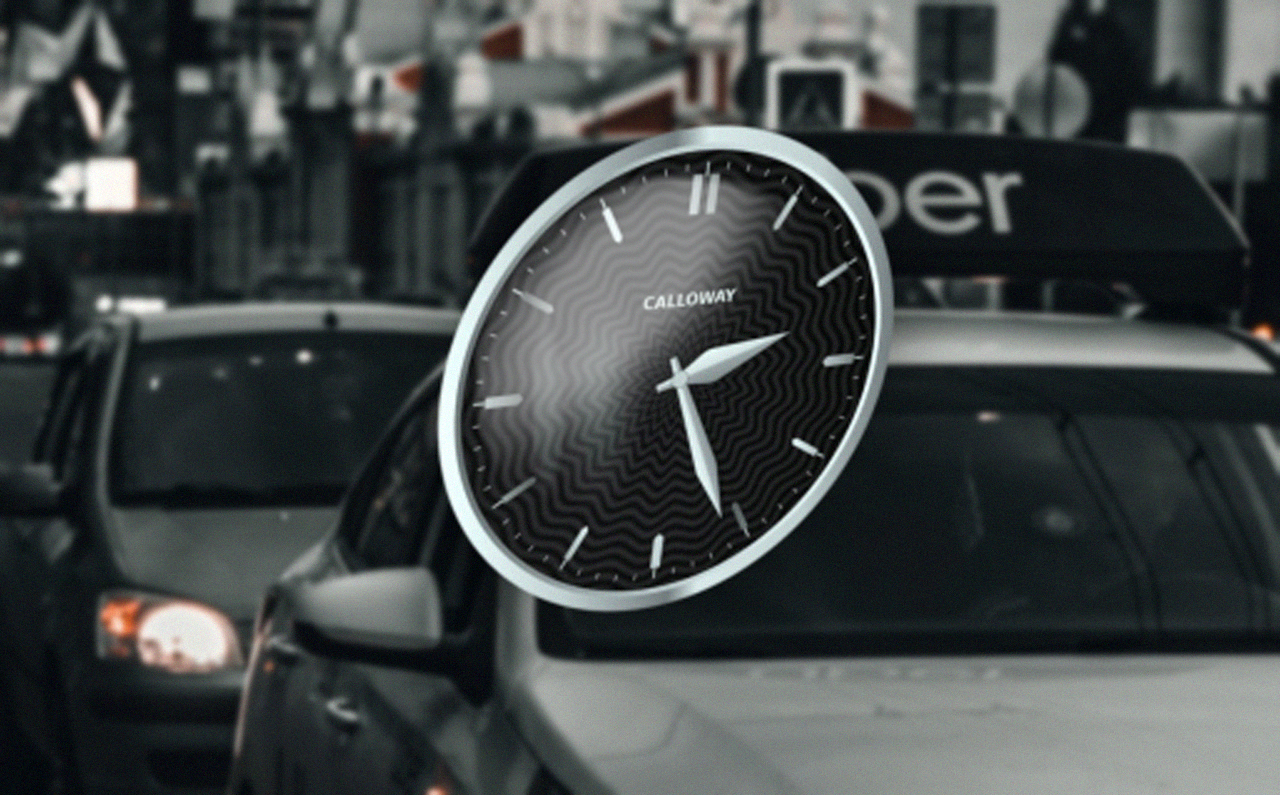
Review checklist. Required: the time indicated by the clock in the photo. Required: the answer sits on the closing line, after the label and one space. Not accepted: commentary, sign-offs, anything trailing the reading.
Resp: 2:26
